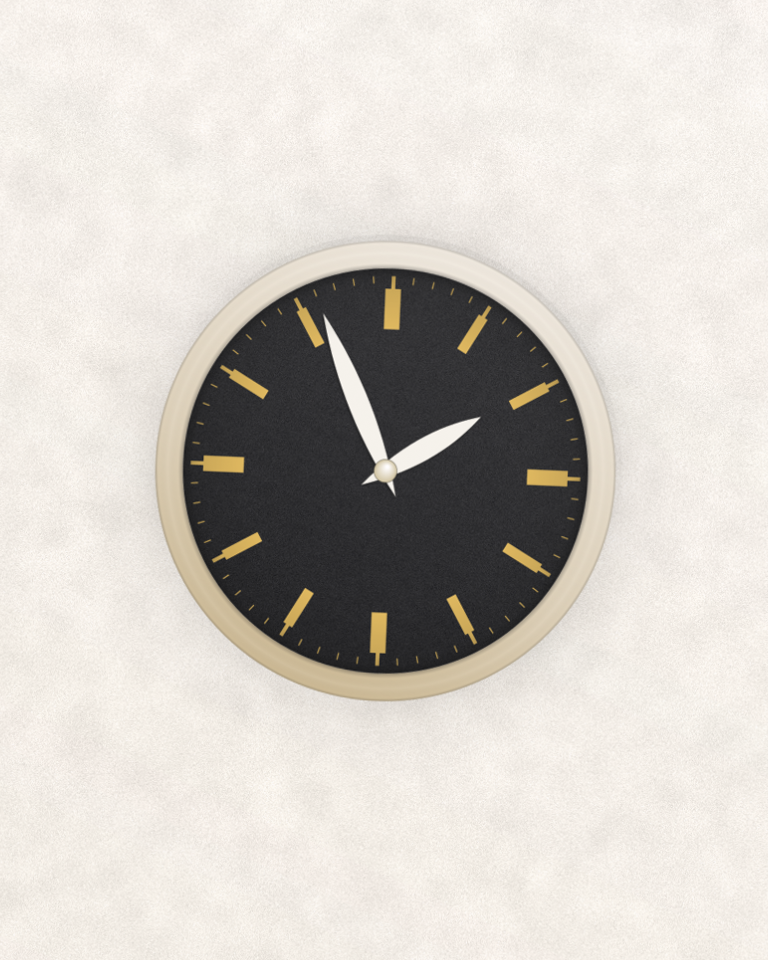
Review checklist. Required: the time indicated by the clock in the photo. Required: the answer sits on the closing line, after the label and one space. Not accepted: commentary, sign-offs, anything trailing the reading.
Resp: 1:56
